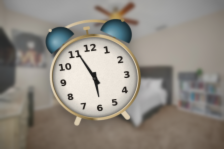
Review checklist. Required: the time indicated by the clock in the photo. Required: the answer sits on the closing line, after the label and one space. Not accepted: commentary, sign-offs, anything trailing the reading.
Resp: 5:56
